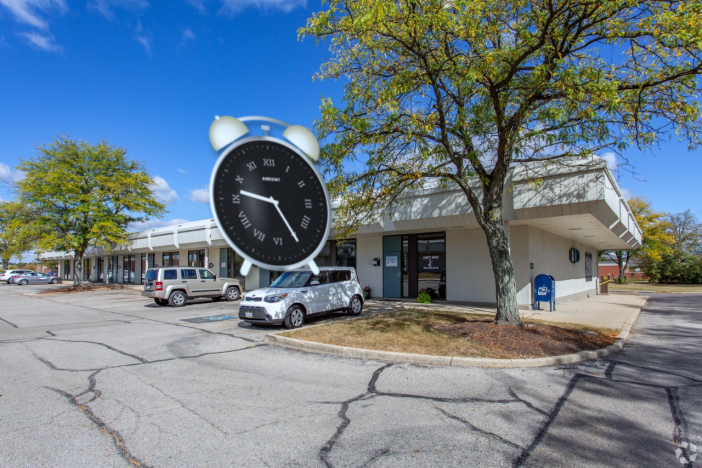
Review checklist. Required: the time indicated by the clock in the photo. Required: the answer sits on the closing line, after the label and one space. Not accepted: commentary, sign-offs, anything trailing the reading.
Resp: 9:25
